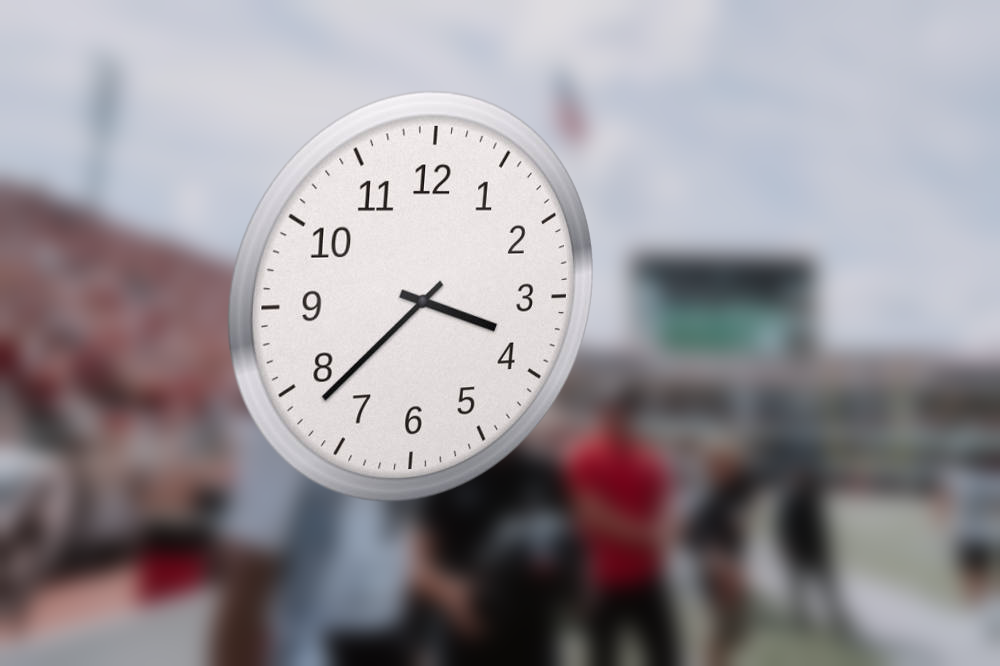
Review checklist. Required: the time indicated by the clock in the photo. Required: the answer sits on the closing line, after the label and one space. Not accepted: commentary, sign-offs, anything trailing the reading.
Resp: 3:38
